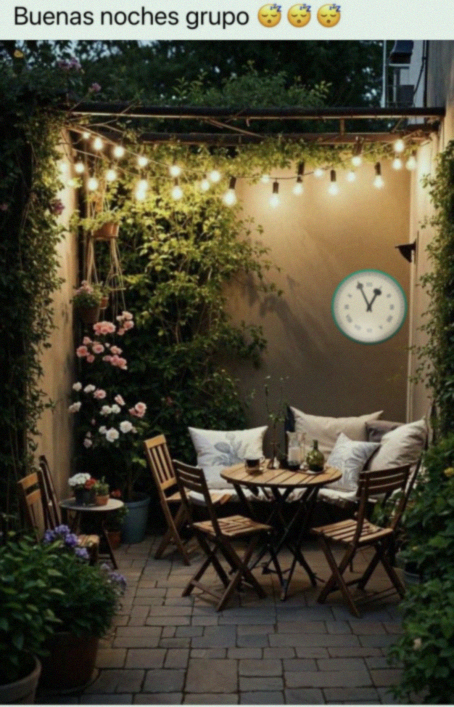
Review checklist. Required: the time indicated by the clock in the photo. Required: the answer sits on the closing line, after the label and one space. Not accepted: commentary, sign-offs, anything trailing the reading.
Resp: 12:56
